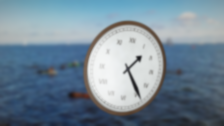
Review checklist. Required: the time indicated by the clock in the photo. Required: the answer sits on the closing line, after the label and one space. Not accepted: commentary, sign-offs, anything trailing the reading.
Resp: 1:24
